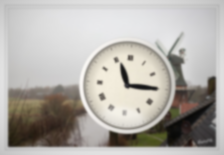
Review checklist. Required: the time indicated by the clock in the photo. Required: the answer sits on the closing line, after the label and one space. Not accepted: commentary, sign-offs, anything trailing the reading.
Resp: 11:15
